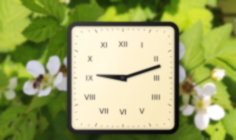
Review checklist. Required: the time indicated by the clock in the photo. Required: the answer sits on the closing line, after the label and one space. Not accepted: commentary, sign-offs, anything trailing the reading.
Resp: 9:12
